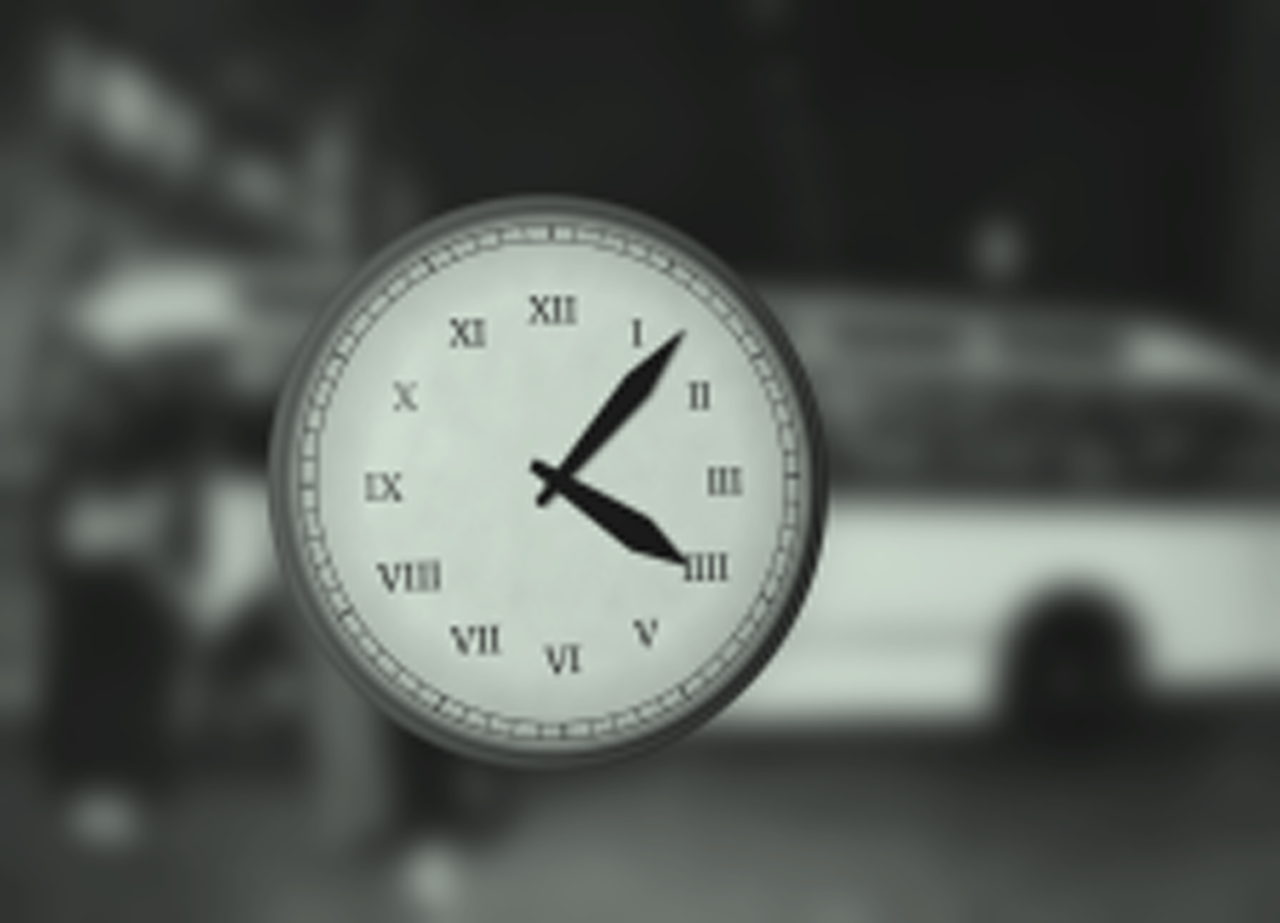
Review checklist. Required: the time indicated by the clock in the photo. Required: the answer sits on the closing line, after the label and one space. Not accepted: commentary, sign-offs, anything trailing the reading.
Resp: 4:07
